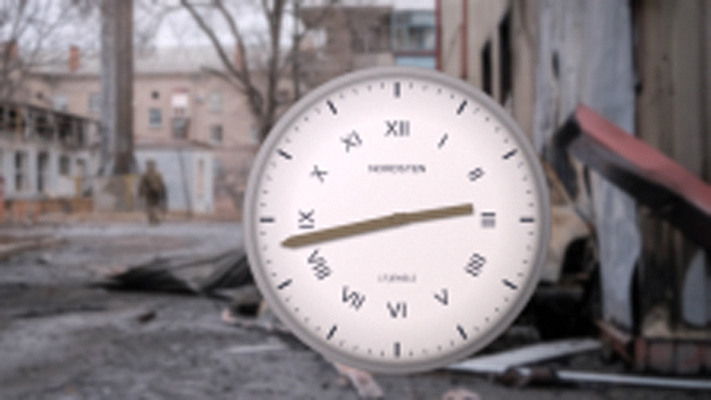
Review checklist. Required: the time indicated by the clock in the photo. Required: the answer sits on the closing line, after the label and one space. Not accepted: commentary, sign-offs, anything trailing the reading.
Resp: 2:43
